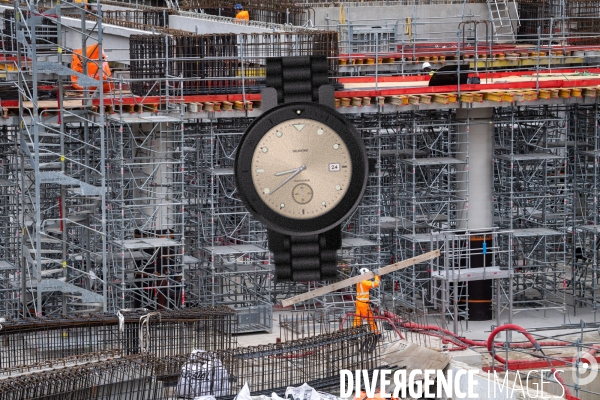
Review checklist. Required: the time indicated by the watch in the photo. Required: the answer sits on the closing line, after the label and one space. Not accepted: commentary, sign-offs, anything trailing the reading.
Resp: 8:39
